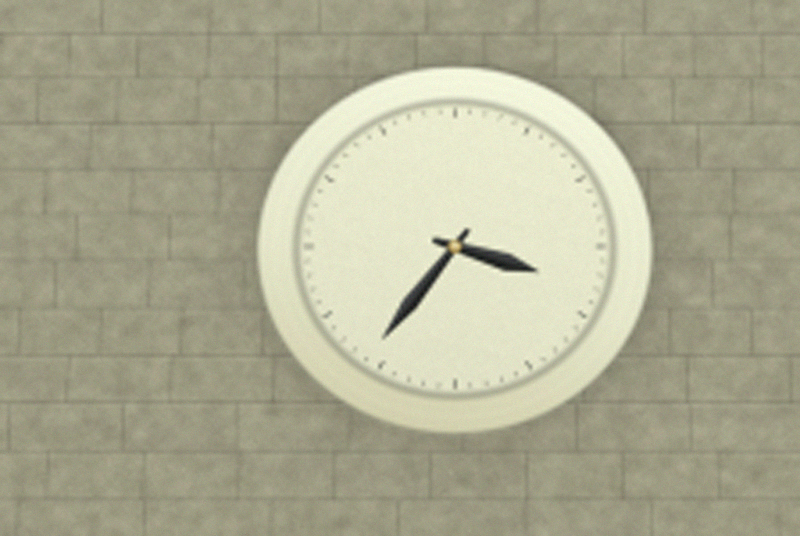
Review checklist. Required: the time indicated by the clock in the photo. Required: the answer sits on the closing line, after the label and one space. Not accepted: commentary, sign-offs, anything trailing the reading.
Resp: 3:36
